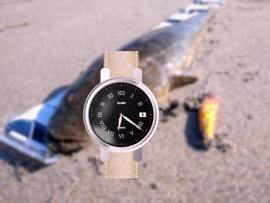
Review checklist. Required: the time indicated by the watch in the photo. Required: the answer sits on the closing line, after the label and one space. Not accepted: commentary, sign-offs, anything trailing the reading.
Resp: 6:21
